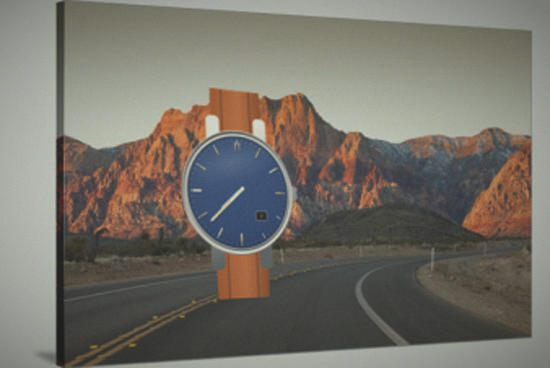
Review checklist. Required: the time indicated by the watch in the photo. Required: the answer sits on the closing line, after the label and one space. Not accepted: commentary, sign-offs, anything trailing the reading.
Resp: 7:38
